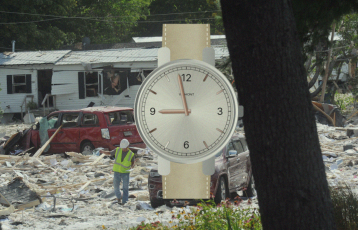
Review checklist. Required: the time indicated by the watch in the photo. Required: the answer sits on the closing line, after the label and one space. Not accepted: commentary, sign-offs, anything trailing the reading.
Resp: 8:58
